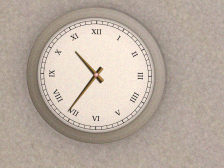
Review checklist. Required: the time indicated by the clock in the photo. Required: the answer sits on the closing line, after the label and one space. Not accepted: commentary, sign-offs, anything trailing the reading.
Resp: 10:36
